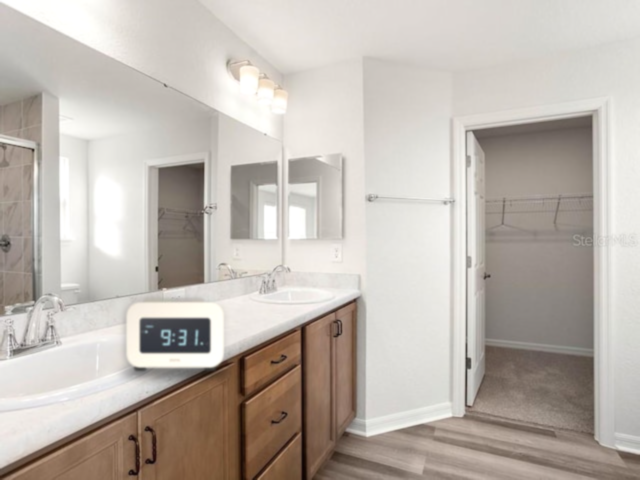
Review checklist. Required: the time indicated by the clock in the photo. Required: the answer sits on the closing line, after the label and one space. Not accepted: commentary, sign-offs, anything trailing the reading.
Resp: 9:31
